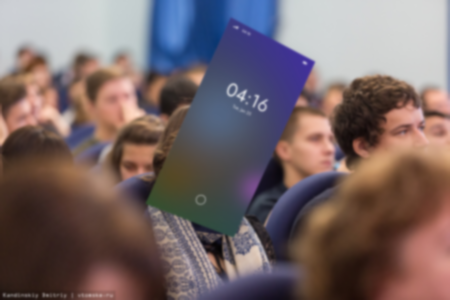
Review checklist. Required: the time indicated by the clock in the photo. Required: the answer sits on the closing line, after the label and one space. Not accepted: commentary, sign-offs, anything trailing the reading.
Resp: 4:16
